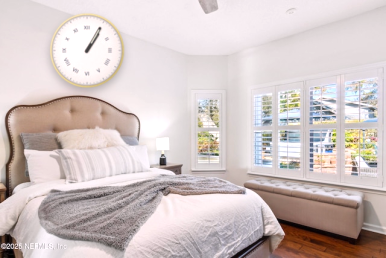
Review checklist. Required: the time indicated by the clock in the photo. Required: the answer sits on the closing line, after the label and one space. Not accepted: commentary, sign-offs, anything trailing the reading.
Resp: 1:05
